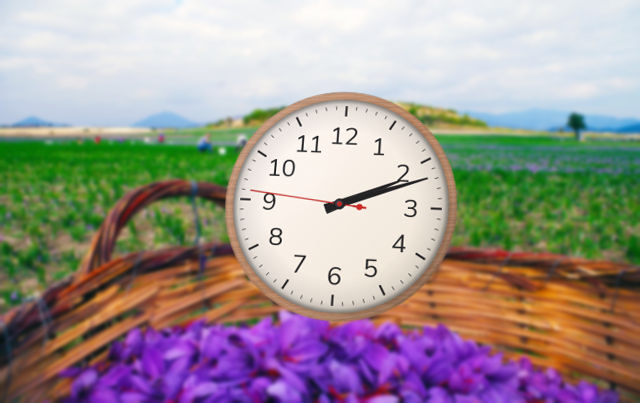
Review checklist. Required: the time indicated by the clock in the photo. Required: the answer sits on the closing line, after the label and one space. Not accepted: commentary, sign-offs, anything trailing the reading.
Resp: 2:11:46
